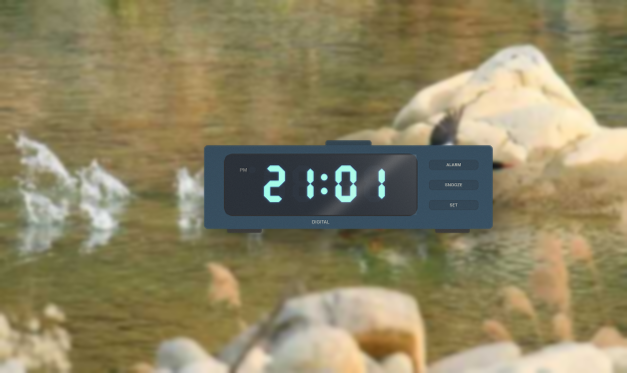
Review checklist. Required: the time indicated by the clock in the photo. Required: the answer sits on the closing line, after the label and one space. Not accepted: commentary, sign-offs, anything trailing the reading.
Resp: 21:01
